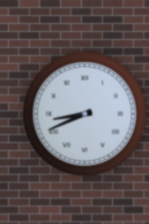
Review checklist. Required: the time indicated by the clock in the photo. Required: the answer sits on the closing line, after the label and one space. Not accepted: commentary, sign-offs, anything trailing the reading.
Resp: 8:41
